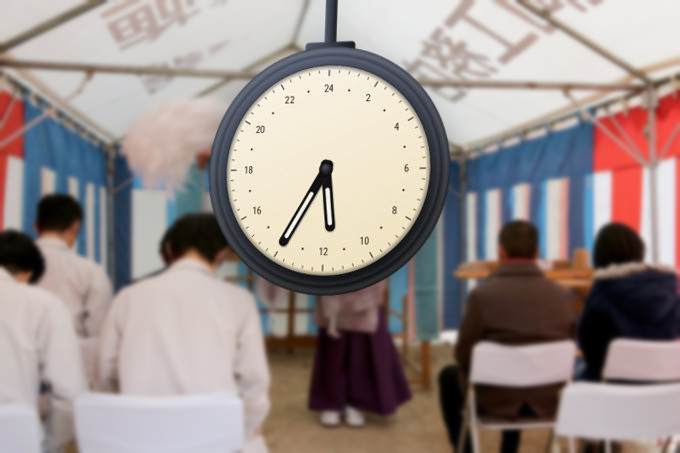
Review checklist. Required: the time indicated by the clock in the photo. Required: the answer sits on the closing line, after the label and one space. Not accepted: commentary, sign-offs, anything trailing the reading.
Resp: 11:35
